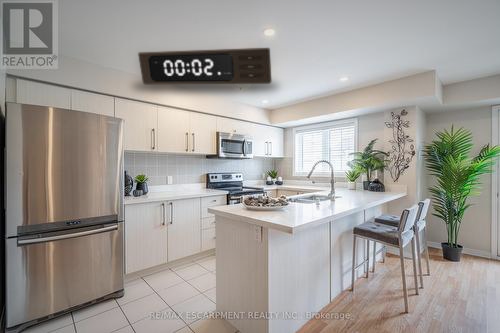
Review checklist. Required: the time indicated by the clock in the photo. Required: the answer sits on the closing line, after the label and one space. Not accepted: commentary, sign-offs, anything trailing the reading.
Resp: 0:02
